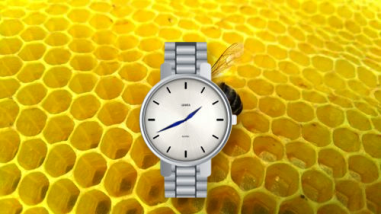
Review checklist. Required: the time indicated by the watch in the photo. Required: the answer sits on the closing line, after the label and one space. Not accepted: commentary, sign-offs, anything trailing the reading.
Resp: 1:41
